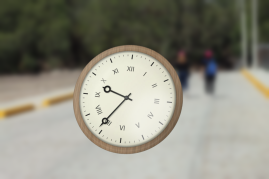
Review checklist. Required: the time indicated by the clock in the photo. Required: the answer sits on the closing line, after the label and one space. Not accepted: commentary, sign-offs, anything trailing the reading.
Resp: 9:36
